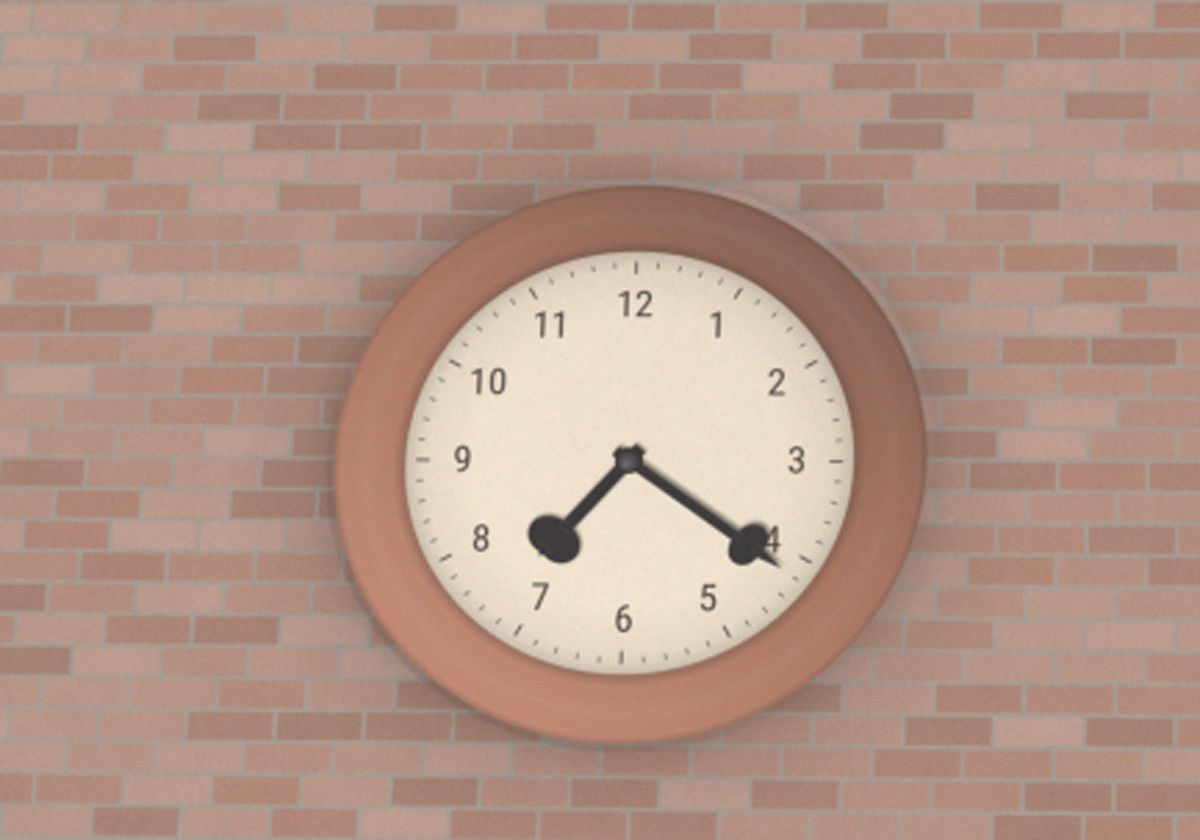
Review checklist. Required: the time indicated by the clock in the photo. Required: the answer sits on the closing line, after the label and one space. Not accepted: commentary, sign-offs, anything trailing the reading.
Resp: 7:21
